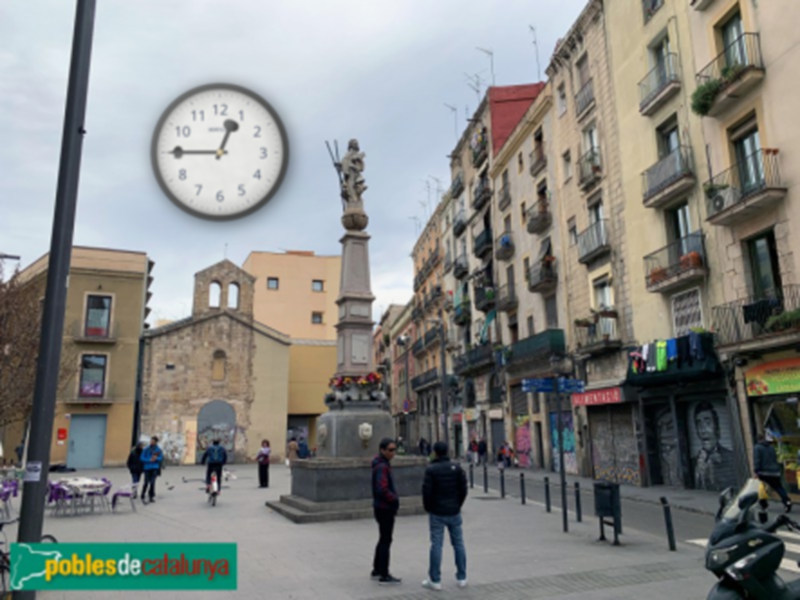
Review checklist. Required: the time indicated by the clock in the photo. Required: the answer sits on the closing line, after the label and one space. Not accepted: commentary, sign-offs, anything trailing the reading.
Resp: 12:45
